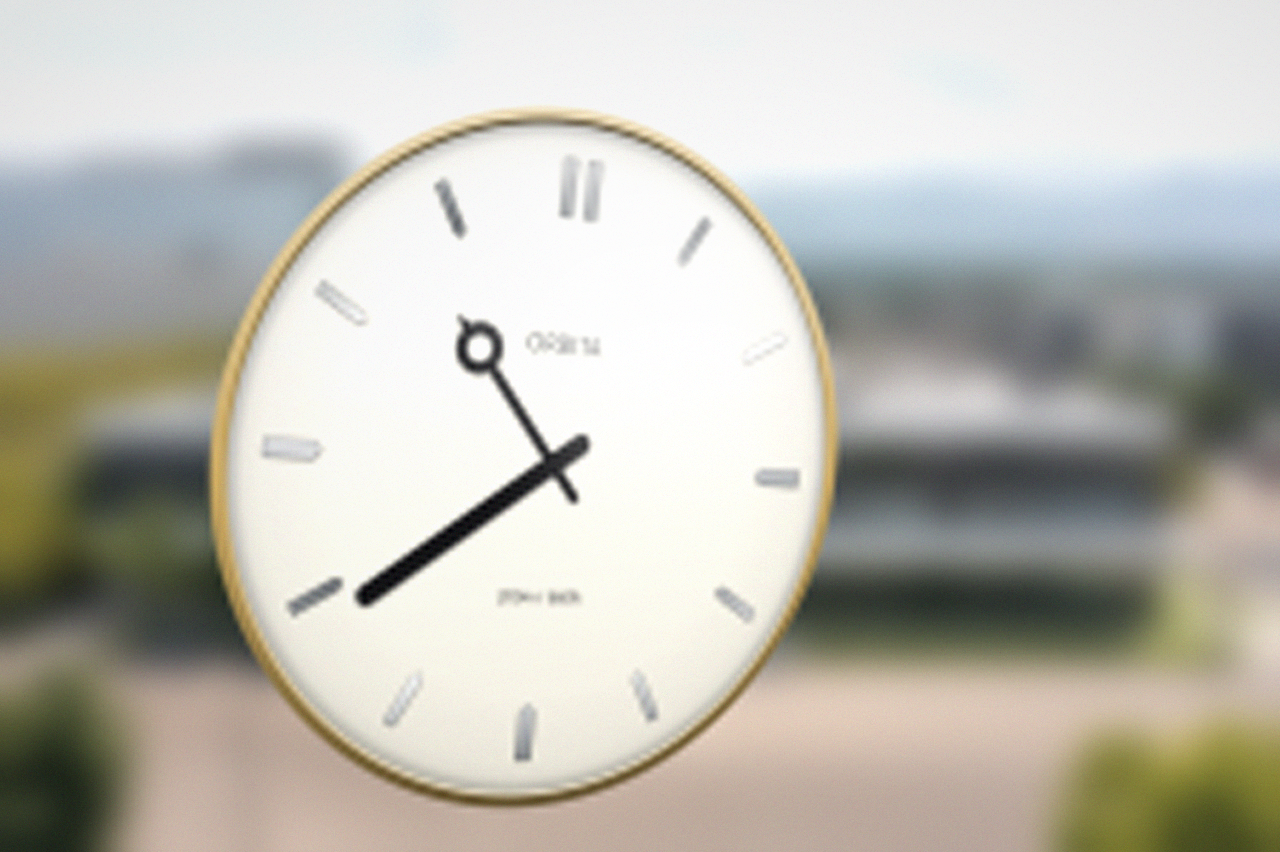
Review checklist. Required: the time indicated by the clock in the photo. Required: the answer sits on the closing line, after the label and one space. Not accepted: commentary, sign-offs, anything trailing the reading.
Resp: 10:39
